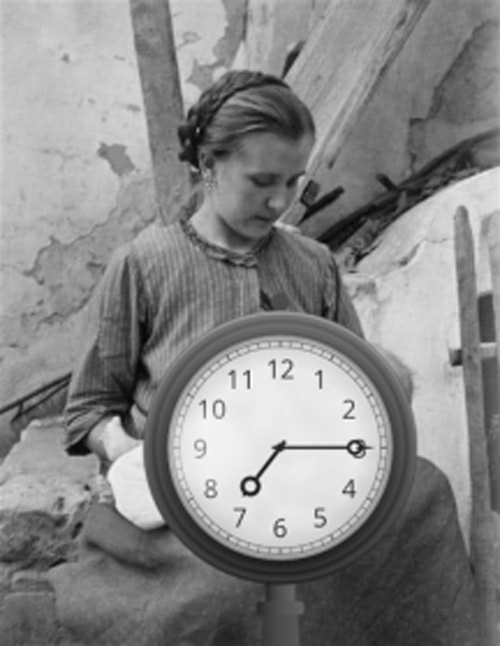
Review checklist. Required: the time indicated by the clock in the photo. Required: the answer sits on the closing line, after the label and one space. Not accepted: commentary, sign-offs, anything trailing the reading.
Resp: 7:15
